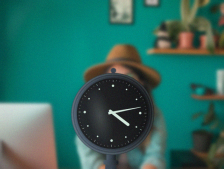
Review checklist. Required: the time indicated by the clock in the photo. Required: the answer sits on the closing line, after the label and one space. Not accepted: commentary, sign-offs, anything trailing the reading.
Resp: 4:13
